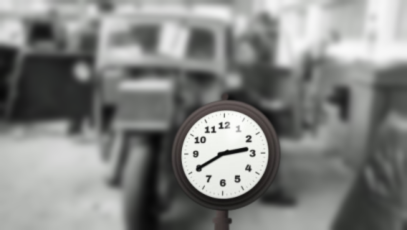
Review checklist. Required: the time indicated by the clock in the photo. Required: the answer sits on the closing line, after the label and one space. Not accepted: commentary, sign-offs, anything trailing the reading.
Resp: 2:40
